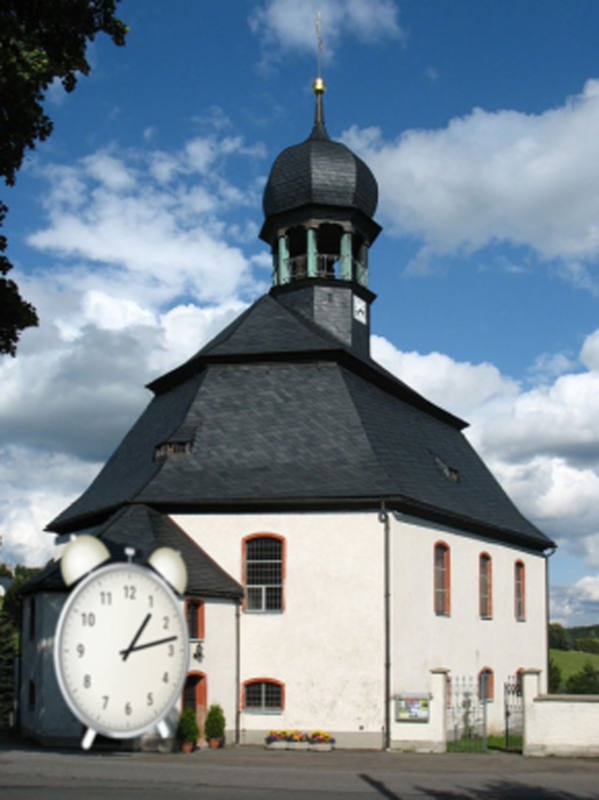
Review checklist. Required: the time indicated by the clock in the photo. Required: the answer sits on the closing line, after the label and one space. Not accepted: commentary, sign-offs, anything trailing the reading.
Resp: 1:13
